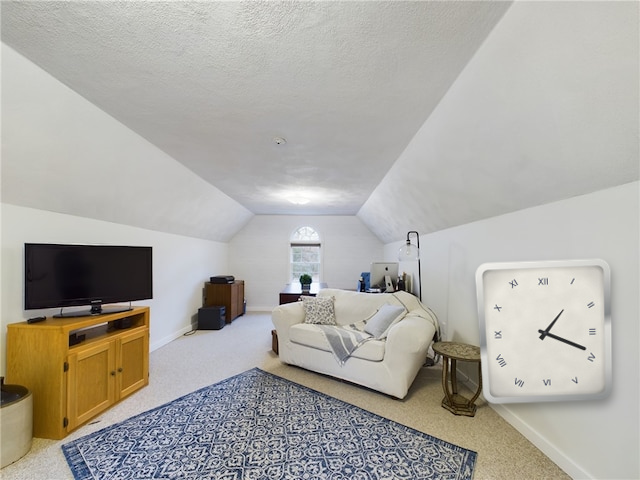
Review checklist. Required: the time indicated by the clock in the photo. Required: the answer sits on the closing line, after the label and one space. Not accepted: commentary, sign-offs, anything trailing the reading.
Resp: 1:19
